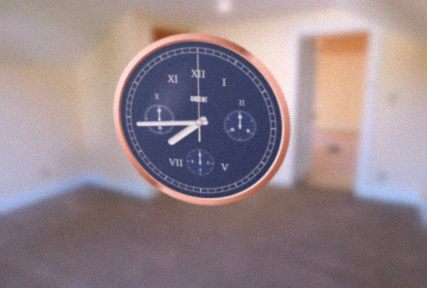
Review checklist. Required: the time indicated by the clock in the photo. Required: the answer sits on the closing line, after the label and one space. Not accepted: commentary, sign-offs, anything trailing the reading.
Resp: 7:44
